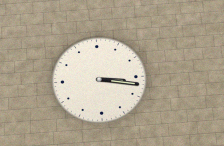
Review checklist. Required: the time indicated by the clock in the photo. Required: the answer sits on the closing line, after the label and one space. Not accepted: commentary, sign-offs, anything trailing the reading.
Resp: 3:17
